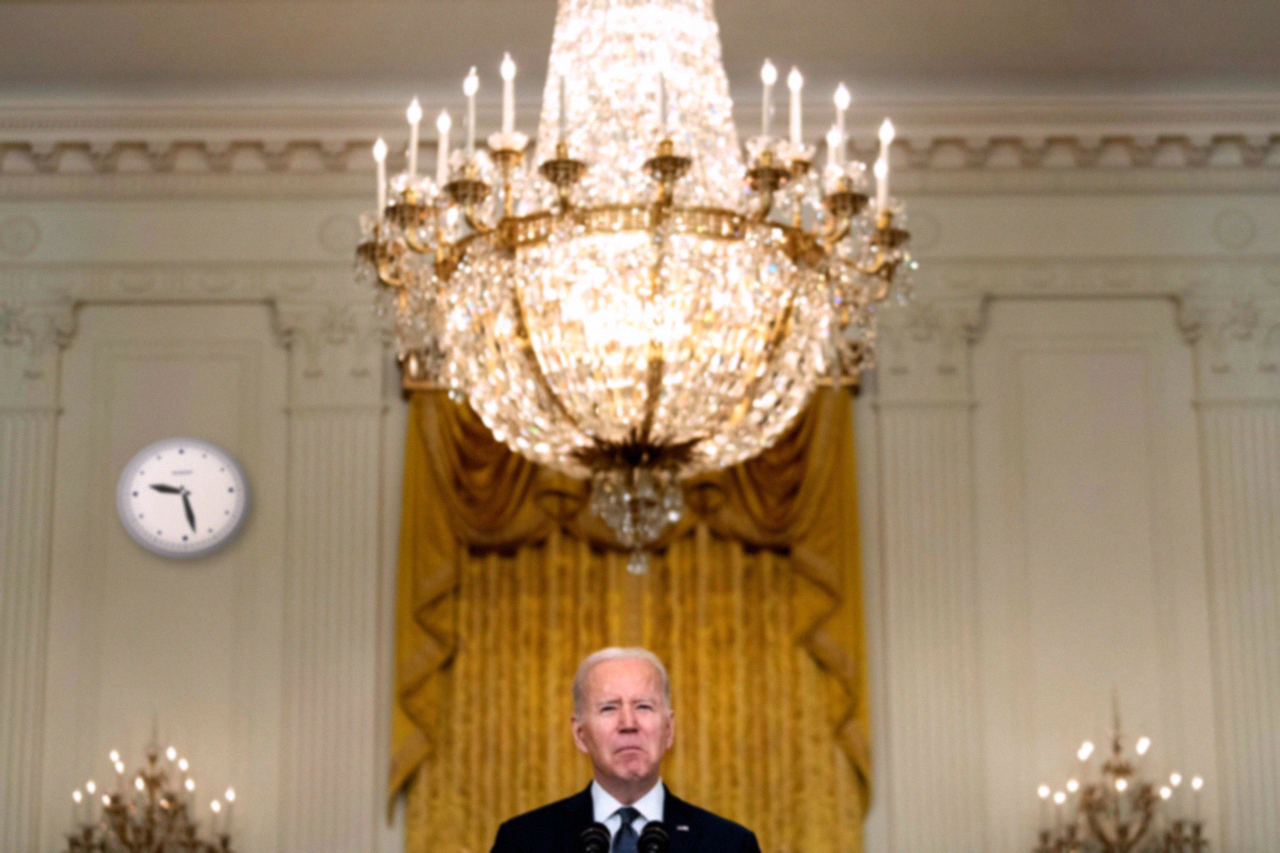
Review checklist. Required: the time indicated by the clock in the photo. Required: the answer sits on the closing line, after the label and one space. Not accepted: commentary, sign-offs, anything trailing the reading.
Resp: 9:28
